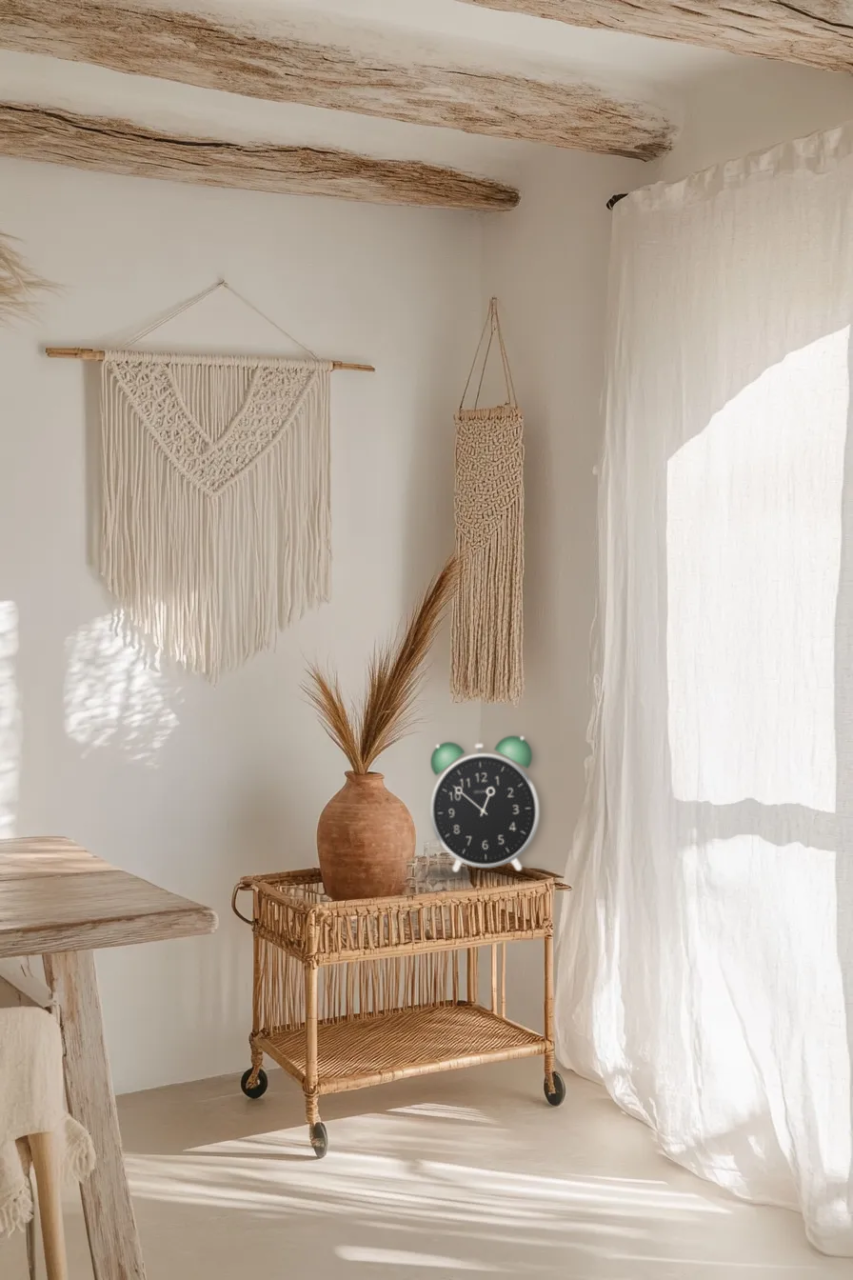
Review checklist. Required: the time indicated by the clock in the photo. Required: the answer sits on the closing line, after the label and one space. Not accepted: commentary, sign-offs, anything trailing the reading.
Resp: 12:52
